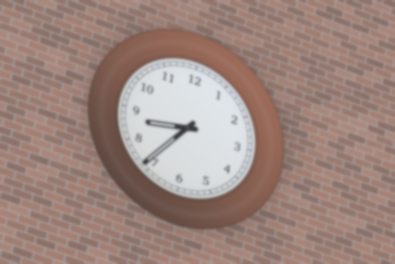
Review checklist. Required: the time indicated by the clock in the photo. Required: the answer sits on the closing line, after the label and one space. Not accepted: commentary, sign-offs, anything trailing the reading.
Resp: 8:36
